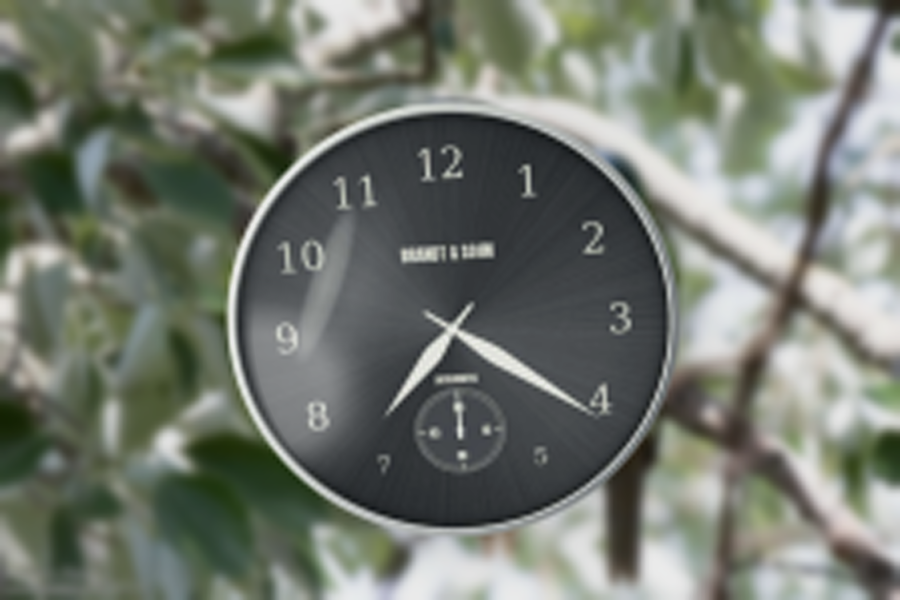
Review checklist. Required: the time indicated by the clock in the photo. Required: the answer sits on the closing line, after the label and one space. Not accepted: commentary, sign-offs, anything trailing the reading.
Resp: 7:21
